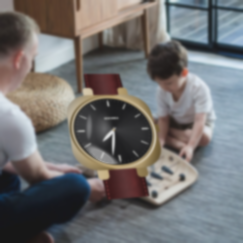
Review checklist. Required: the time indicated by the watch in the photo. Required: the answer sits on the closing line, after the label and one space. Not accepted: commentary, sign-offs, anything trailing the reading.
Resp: 7:32
